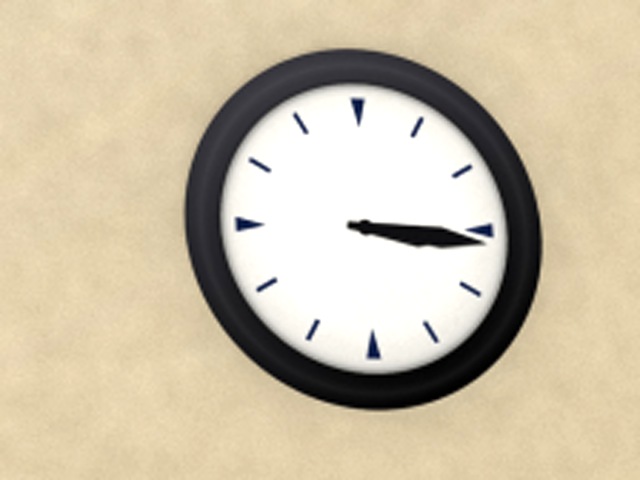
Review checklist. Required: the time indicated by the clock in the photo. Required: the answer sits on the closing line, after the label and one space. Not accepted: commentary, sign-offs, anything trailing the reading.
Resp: 3:16
